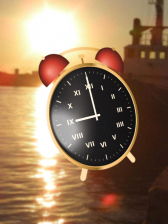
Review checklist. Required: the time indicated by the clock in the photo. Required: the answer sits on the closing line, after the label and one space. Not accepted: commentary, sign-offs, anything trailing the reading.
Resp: 9:00
